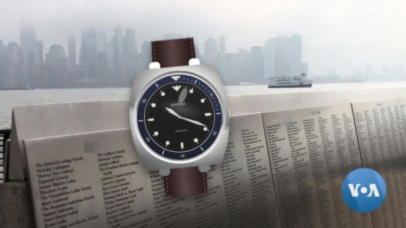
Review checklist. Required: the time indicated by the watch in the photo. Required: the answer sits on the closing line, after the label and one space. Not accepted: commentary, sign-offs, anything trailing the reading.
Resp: 10:19
